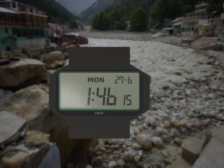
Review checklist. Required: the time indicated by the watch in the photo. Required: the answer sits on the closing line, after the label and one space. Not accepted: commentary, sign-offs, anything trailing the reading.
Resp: 1:46:15
